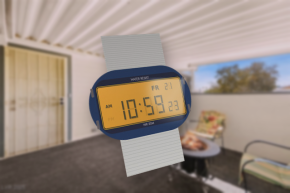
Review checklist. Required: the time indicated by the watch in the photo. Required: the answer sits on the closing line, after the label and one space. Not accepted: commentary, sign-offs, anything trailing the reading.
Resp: 10:59:23
